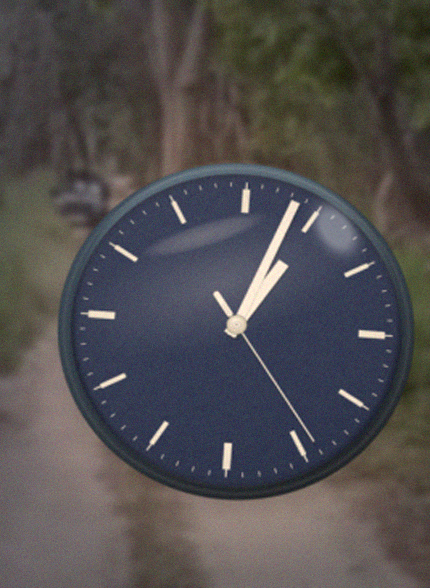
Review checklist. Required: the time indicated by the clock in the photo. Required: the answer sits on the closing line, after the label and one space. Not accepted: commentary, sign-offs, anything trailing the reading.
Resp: 1:03:24
